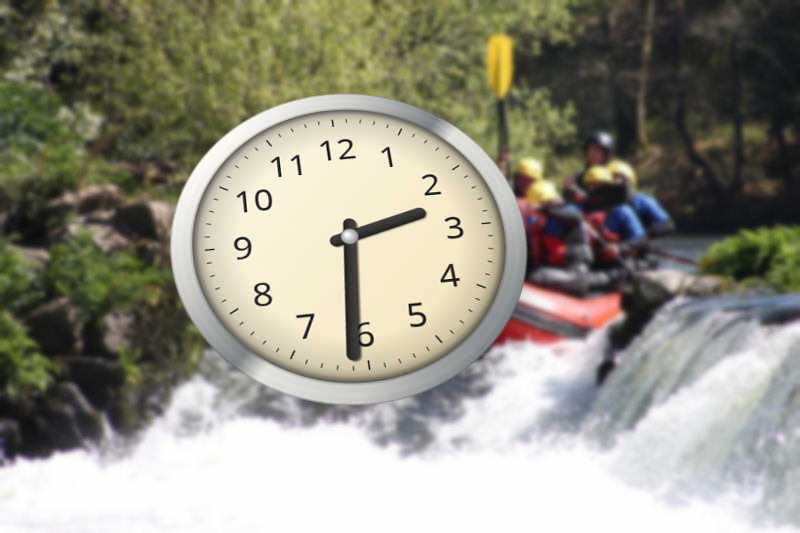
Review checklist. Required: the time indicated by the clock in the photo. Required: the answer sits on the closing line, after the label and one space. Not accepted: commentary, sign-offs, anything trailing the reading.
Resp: 2:31
